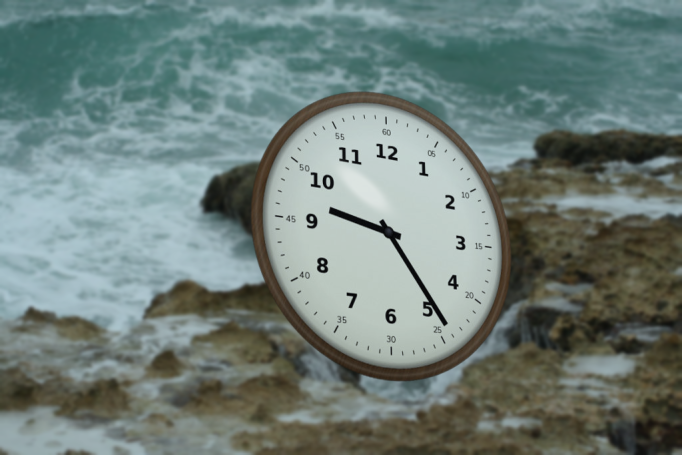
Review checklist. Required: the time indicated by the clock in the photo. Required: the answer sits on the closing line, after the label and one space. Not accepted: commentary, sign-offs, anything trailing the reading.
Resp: 9:24
